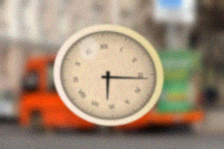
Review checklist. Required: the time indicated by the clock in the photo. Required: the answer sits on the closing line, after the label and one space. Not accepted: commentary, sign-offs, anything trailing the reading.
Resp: 6:16
